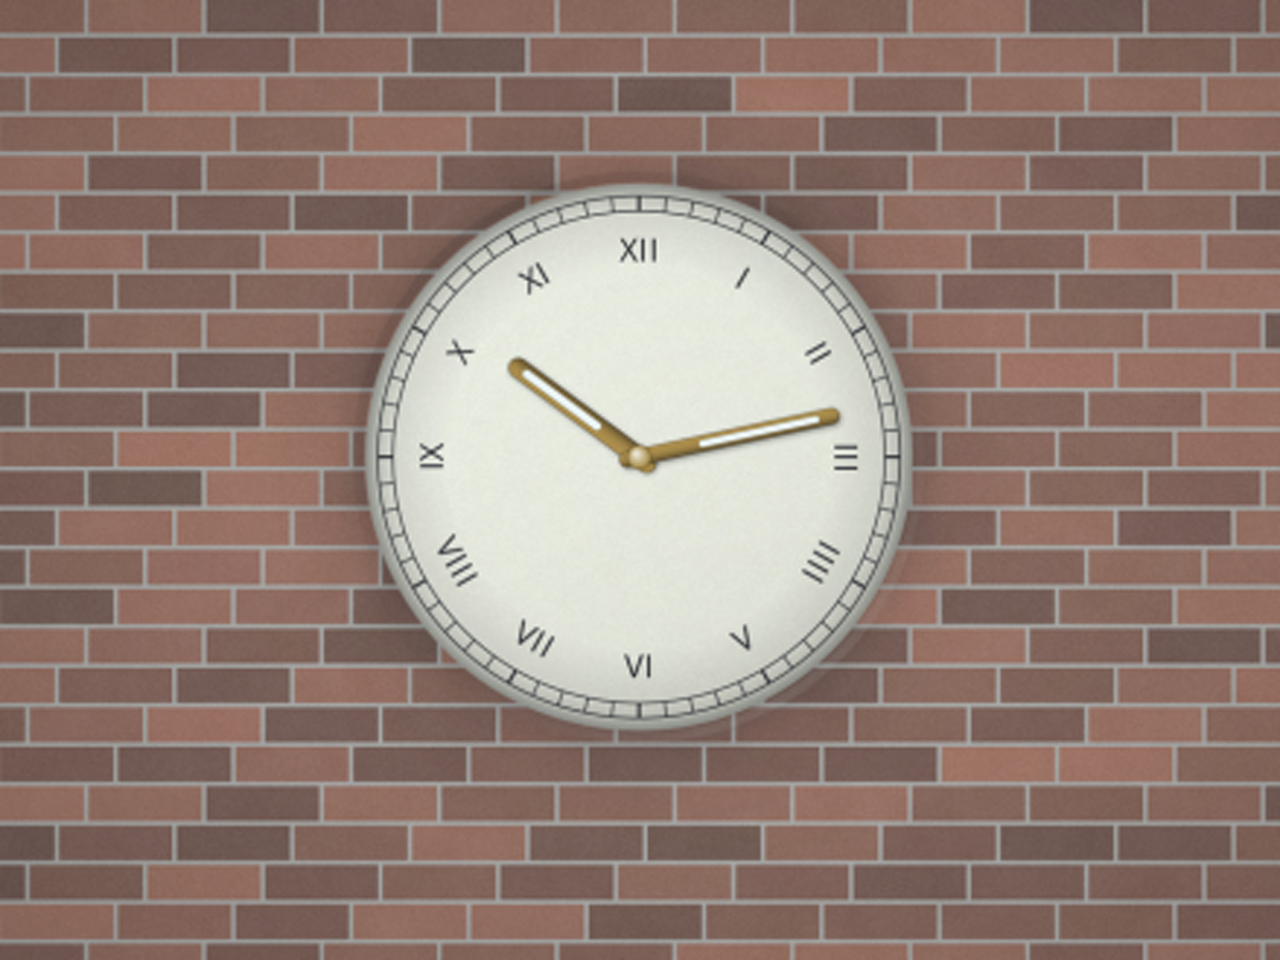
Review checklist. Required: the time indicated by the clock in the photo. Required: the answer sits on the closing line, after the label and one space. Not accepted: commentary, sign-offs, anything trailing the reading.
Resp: 10:13
